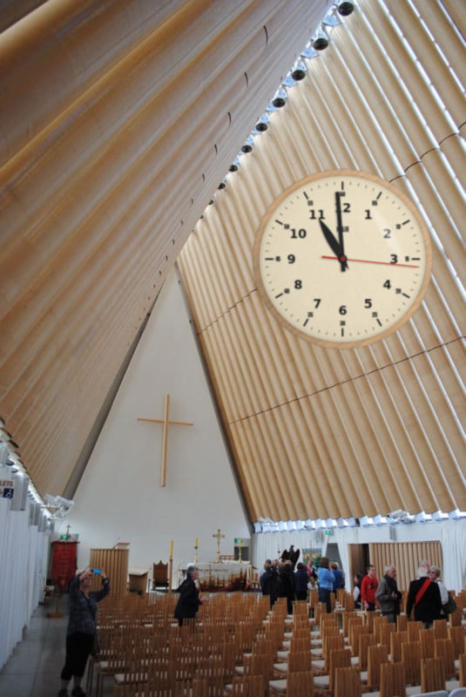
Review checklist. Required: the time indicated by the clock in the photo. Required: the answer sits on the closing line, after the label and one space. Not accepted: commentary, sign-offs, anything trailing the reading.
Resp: 10:59:16
